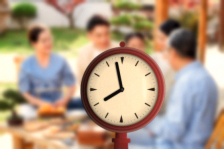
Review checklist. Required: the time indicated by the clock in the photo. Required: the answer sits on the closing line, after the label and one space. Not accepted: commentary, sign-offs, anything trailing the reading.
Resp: 7:58
